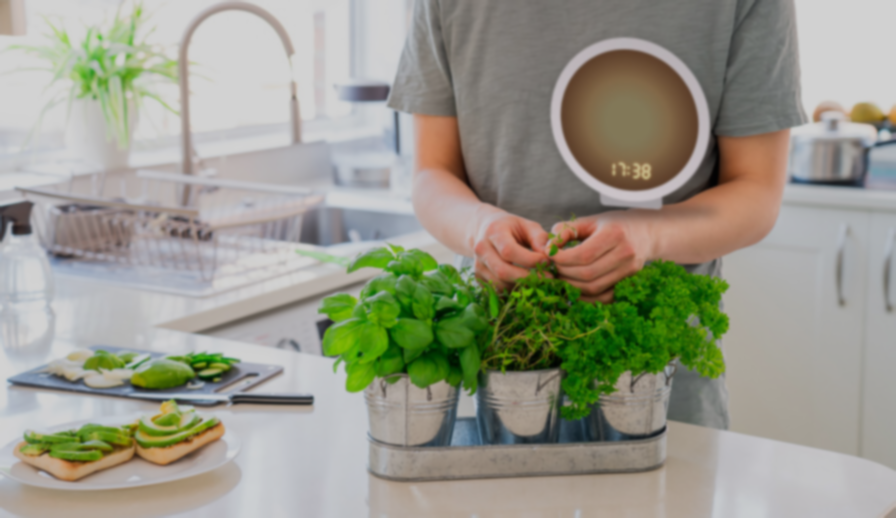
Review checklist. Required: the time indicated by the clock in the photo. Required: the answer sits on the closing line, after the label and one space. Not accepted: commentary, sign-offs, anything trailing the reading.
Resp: 17:38
